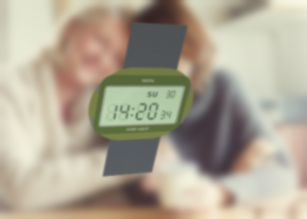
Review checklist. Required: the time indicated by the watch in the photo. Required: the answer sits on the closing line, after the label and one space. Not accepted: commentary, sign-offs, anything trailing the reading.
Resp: 14:20
